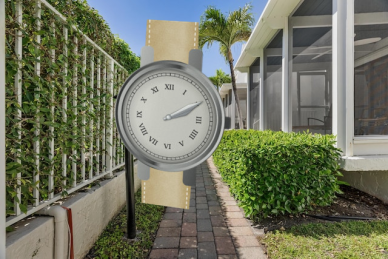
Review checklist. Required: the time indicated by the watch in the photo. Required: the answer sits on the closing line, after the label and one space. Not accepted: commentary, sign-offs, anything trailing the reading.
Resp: 2:10
